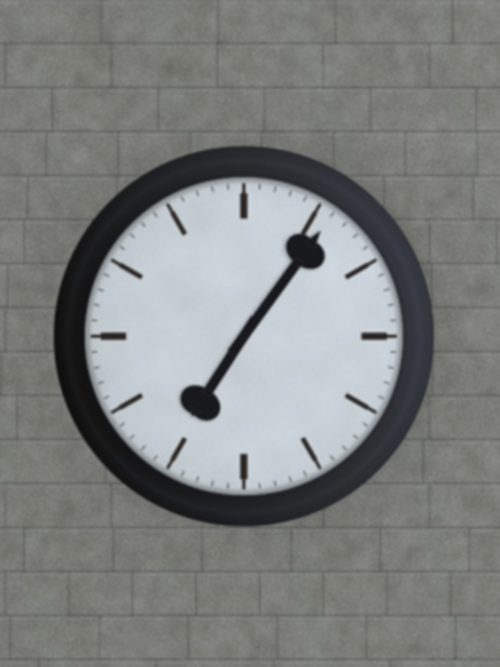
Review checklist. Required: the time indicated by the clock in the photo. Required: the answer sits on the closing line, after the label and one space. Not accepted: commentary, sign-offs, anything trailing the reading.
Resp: 7:06
